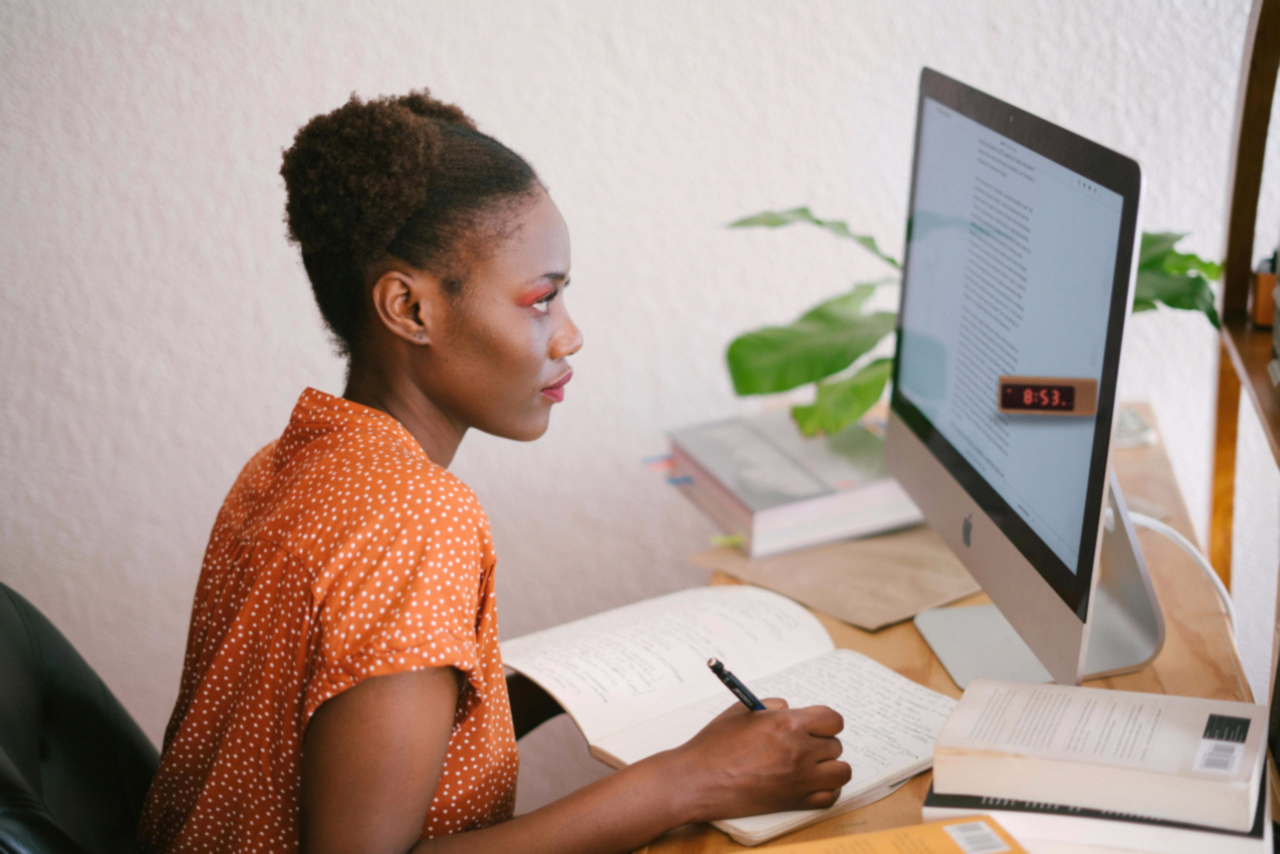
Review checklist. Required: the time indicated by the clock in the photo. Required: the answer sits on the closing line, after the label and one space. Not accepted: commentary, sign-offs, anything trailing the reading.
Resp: 8:53
